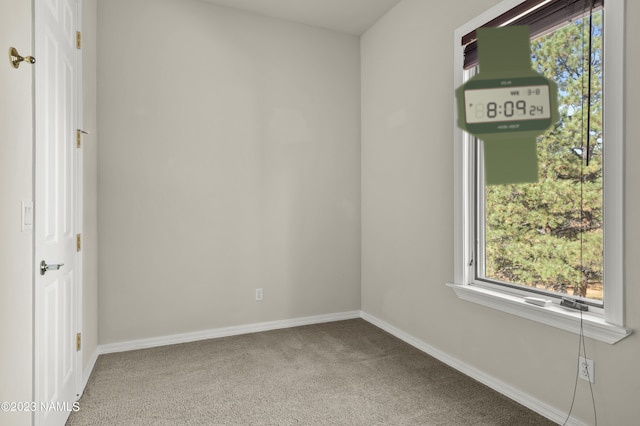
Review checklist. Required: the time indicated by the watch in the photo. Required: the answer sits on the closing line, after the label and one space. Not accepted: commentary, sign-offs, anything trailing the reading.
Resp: 8:09:24
